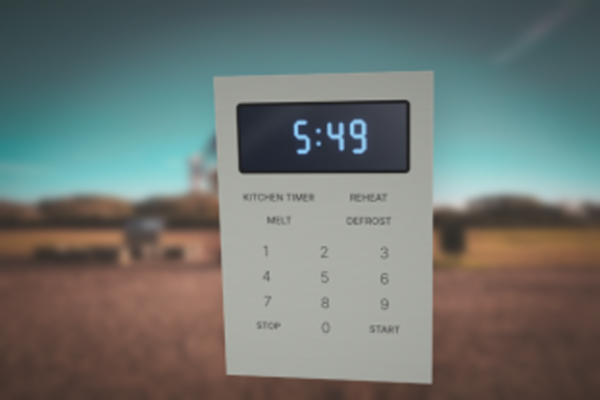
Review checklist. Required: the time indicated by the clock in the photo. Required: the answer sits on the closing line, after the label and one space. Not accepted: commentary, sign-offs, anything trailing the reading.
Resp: 5:49
